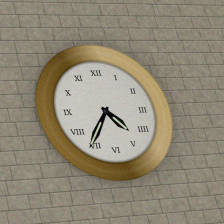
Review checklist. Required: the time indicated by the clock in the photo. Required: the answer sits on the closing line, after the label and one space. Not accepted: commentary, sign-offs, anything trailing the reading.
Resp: 4:36
